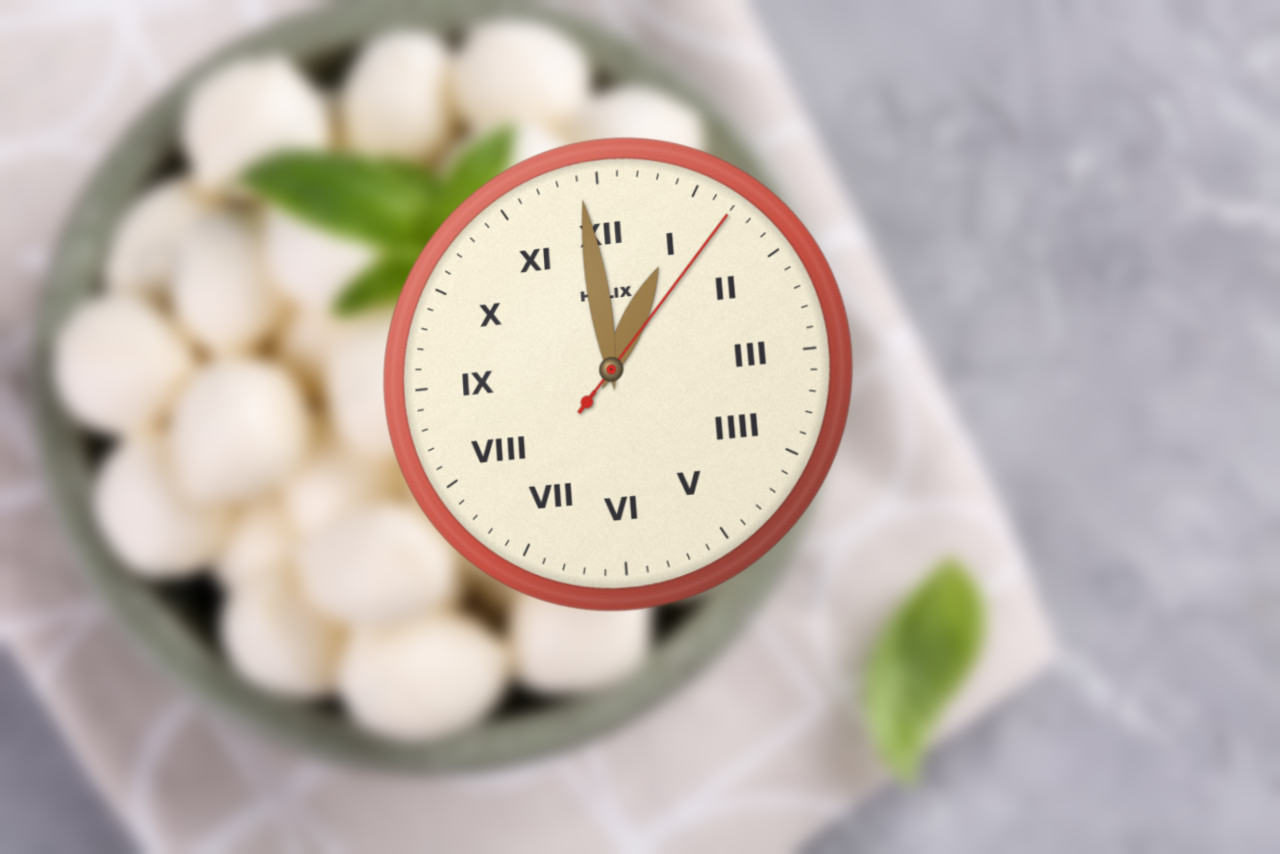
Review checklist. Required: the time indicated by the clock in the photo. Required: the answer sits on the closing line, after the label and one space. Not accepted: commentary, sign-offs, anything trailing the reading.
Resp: 12:59:07
